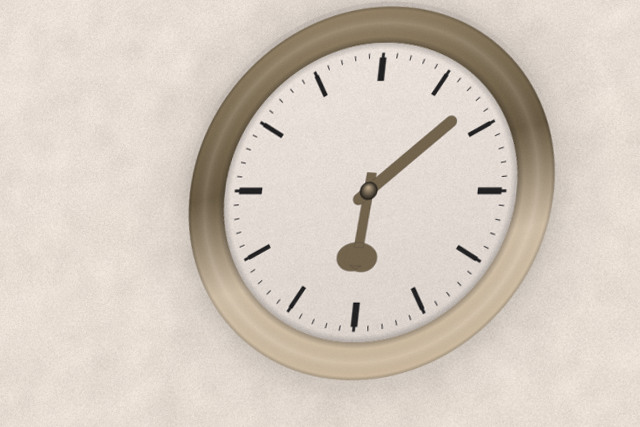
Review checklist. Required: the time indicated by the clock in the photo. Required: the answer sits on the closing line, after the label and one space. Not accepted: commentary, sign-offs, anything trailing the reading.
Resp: 6:08
